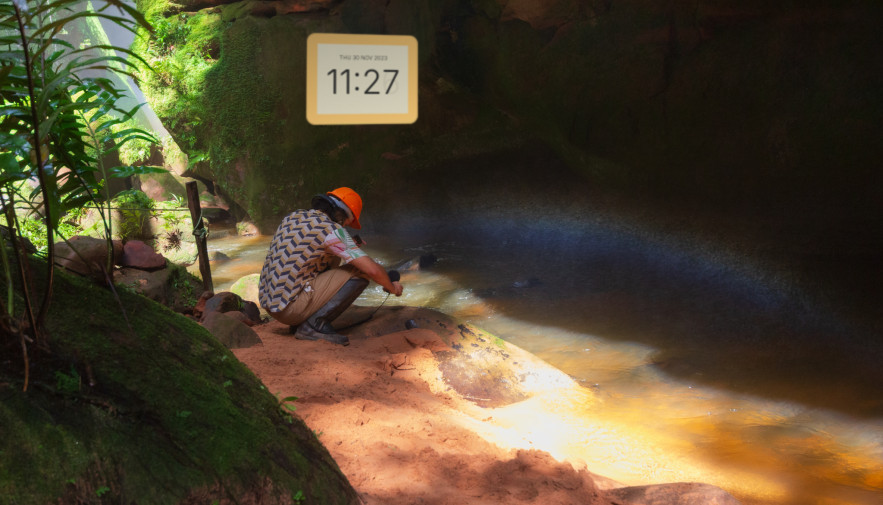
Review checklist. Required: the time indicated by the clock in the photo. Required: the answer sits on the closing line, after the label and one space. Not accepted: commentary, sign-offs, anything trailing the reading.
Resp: 11:27
